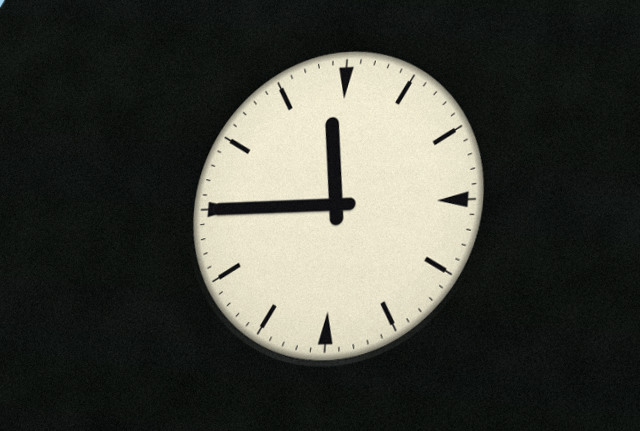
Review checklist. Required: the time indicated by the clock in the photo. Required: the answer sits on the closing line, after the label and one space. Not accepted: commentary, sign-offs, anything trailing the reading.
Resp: 11:45
